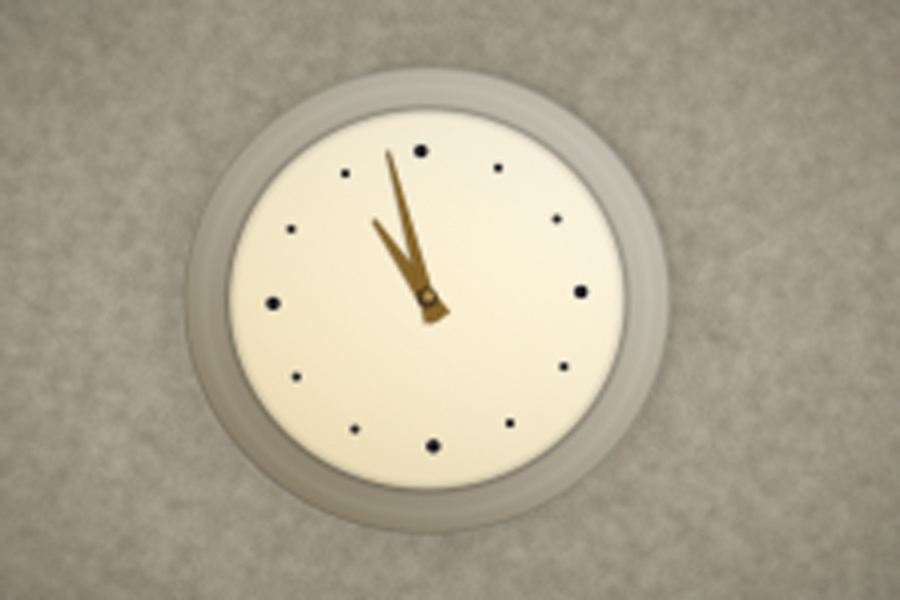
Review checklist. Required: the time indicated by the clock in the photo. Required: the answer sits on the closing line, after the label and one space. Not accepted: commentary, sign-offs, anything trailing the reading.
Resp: 10:58
